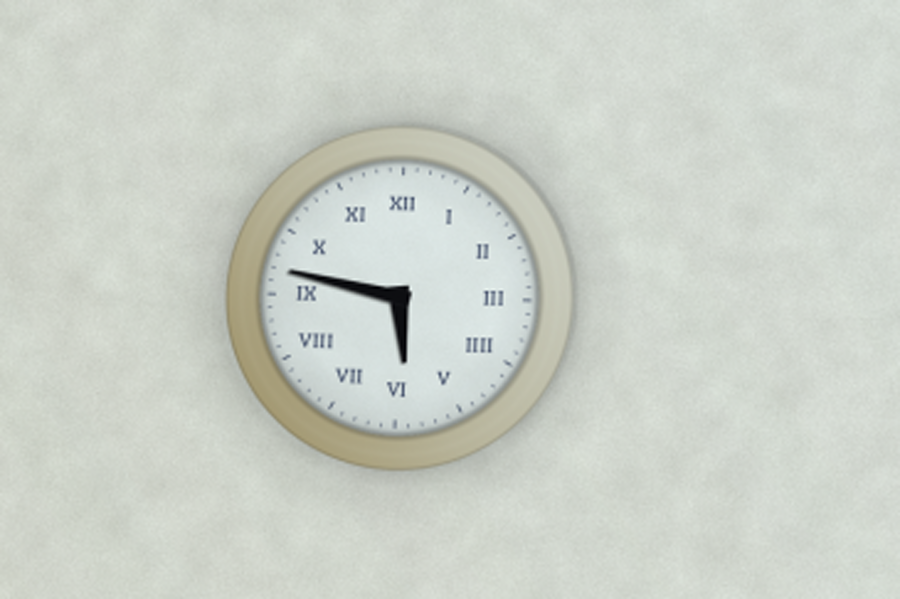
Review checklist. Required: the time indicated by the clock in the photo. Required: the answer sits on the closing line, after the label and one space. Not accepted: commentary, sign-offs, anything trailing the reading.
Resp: 5:47
